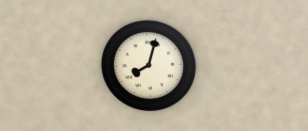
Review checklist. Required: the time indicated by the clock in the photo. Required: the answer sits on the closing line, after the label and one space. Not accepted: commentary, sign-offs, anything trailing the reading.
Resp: 8:03
